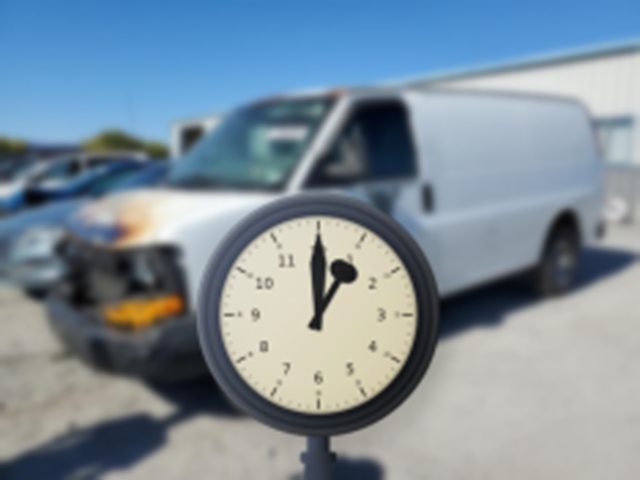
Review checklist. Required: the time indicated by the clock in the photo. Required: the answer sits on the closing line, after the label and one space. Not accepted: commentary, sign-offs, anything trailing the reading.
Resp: 1:00
